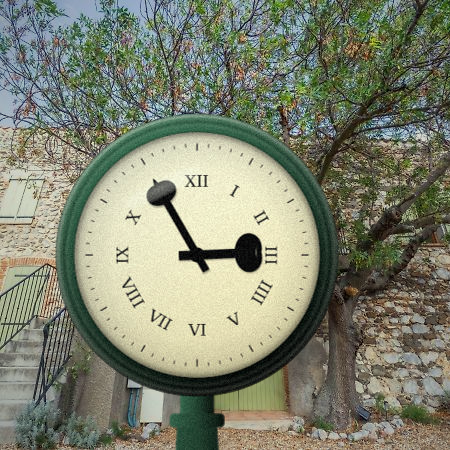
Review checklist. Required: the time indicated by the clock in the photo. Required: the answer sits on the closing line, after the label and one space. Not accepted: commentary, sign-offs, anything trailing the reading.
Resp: 2:55
